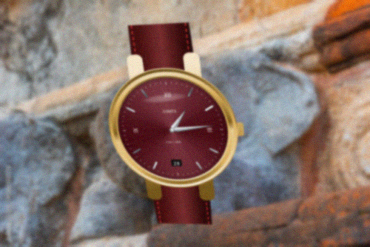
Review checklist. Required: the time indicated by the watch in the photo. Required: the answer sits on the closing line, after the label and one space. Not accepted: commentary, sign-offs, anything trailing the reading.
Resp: 1:14
